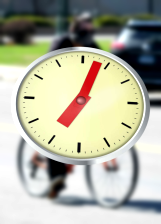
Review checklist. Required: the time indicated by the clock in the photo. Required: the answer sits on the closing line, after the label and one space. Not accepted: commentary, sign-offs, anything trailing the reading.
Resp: 7:03
